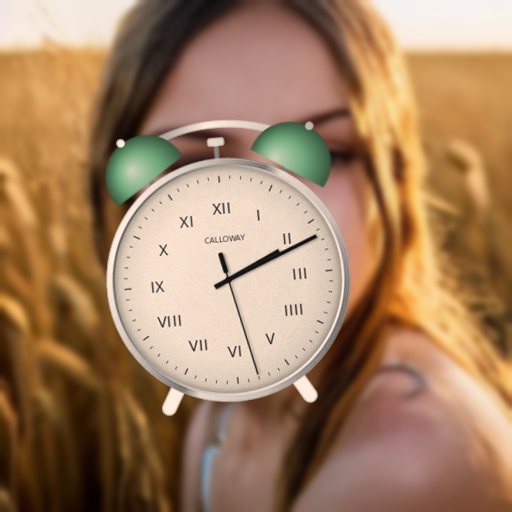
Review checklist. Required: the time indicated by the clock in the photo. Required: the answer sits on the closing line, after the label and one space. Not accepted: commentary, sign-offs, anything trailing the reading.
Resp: 2:11:28
